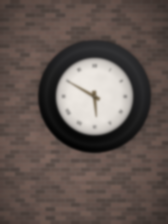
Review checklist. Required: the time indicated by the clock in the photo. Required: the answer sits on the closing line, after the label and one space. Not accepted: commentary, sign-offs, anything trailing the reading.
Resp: 5:50
